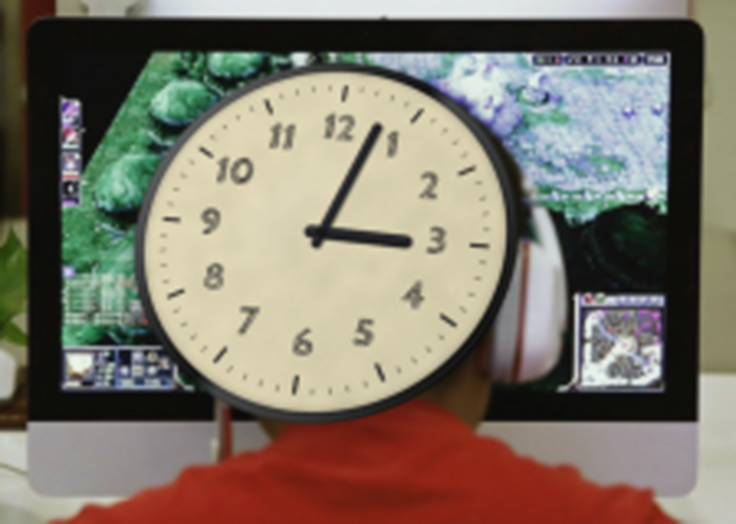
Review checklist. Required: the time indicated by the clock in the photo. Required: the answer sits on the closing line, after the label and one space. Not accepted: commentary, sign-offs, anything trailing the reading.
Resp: 3:03
